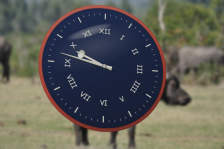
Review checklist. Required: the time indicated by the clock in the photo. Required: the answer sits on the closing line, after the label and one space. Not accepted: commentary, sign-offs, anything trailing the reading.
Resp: 9:47
